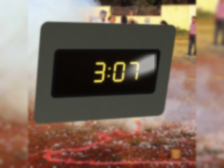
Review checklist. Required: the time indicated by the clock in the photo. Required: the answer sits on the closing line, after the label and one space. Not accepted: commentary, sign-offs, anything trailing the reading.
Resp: 3:07
